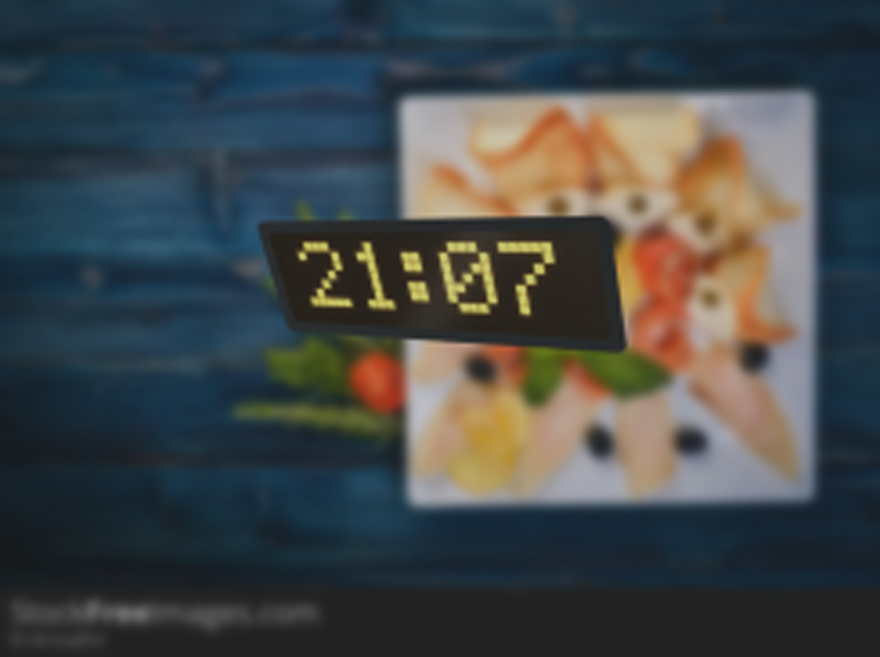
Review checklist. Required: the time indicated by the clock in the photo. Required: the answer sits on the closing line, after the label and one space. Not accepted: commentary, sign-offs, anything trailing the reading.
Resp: 21:07
